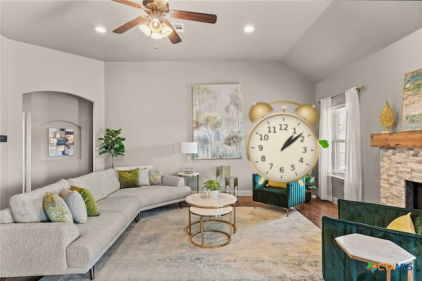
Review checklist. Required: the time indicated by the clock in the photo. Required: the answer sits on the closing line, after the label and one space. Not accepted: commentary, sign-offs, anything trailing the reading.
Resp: 1:08
